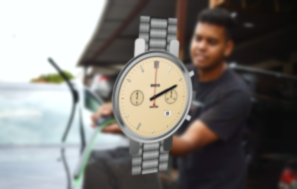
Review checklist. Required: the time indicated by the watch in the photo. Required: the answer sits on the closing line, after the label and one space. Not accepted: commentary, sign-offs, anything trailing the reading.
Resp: 2:11
